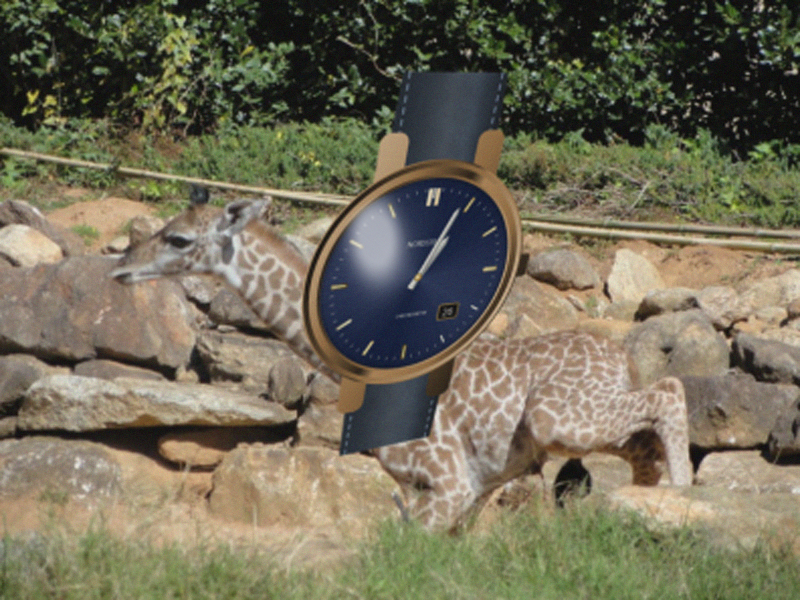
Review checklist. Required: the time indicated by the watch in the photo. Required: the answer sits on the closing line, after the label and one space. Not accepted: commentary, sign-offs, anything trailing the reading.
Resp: 1:04
